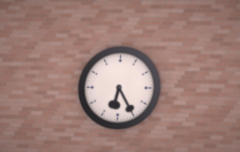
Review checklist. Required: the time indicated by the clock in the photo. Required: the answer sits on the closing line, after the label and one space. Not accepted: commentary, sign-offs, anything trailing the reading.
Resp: 6:25
